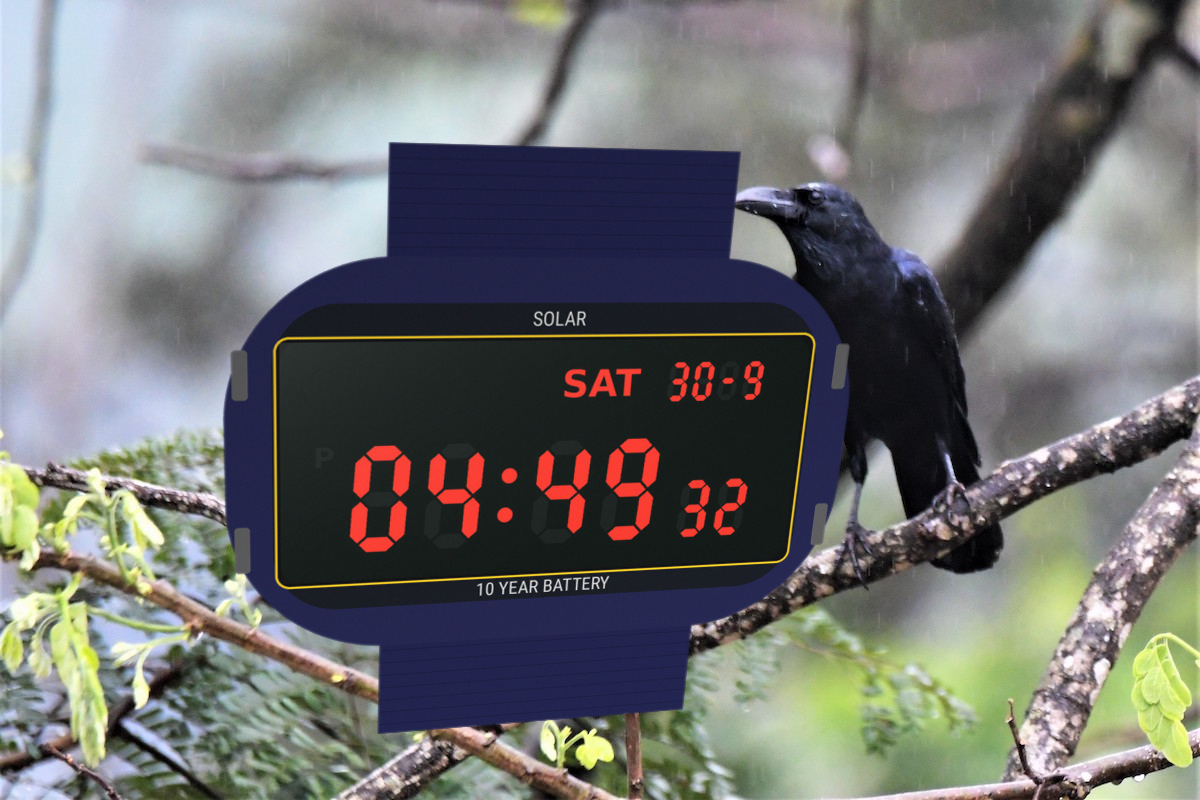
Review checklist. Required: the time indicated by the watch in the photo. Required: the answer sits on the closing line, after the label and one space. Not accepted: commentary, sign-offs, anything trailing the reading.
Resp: 4:49:32
